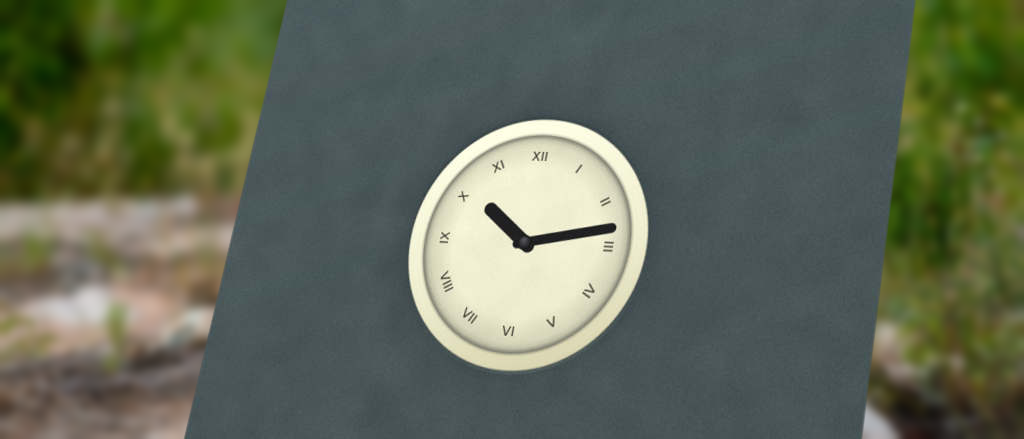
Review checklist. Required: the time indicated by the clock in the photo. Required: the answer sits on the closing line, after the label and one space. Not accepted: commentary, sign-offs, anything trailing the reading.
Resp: 10:13
